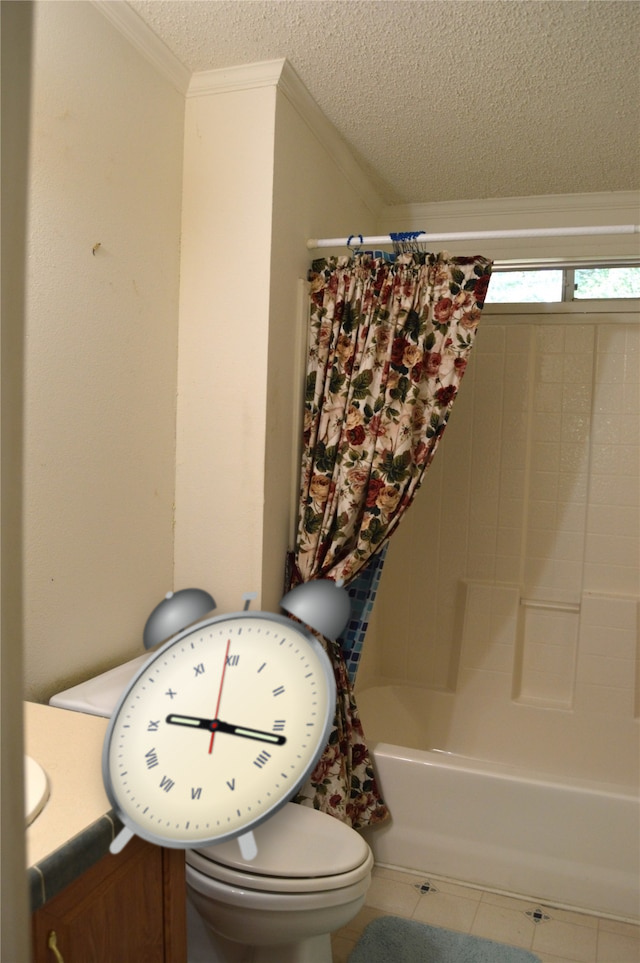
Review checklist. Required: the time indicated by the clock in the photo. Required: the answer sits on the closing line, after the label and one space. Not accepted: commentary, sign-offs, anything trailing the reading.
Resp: 9:16:59
